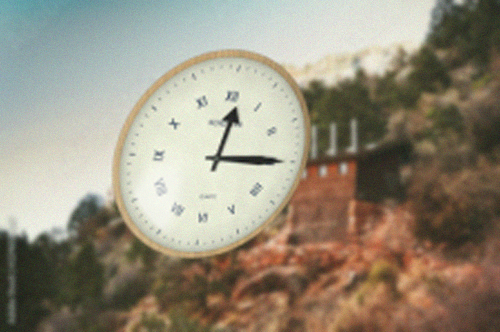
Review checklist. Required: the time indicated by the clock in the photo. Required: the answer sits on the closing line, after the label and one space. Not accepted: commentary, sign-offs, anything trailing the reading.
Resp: 12:15
